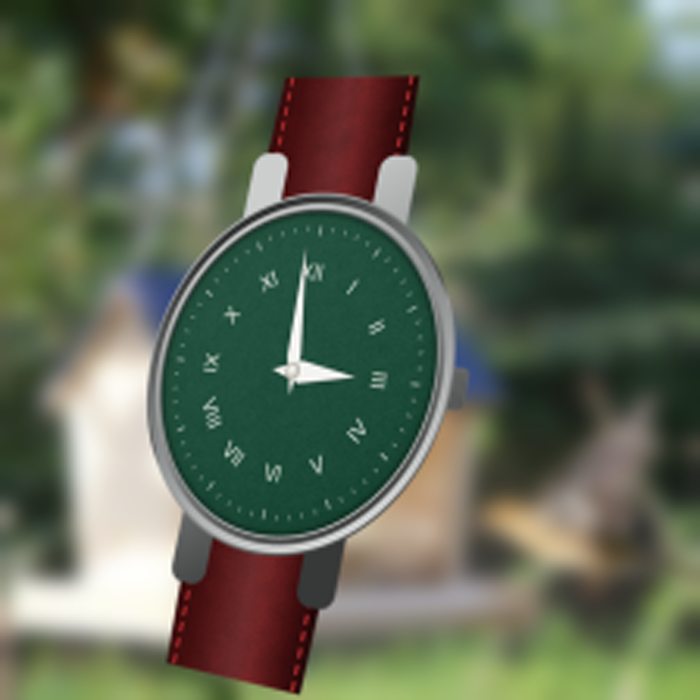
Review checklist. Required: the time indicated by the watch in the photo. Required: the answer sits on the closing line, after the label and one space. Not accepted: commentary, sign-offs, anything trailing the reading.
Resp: 2:59
